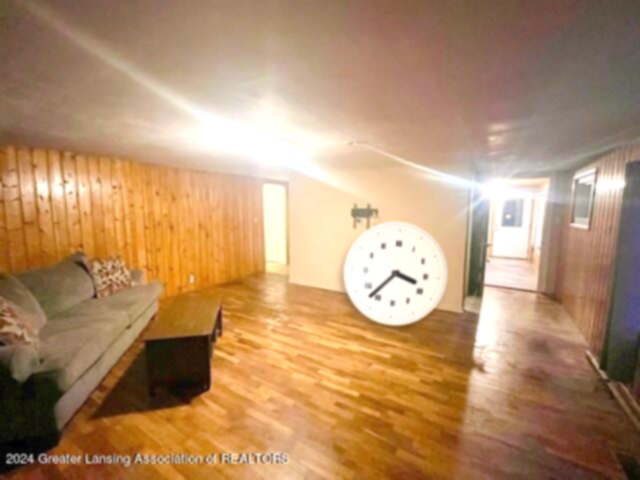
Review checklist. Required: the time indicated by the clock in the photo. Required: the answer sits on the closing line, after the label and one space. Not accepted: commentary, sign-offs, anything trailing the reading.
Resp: 3:37
